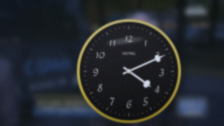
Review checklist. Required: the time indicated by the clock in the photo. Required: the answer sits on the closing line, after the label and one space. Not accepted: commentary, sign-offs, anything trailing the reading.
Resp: 4:11
